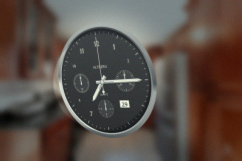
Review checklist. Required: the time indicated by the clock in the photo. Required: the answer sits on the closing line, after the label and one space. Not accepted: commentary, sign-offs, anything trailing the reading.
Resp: 7:15
